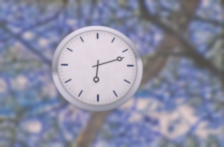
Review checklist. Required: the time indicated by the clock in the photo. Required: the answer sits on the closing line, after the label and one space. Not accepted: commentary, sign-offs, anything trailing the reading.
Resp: 6:12
